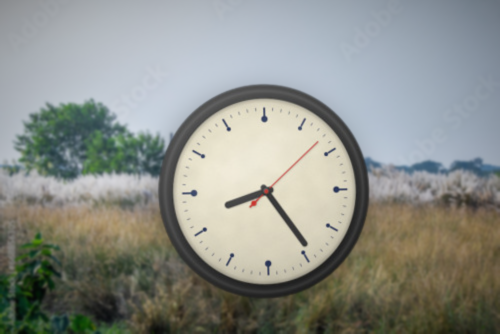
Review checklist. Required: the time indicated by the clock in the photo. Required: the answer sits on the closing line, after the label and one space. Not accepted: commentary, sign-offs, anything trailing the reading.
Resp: 8:24:08
